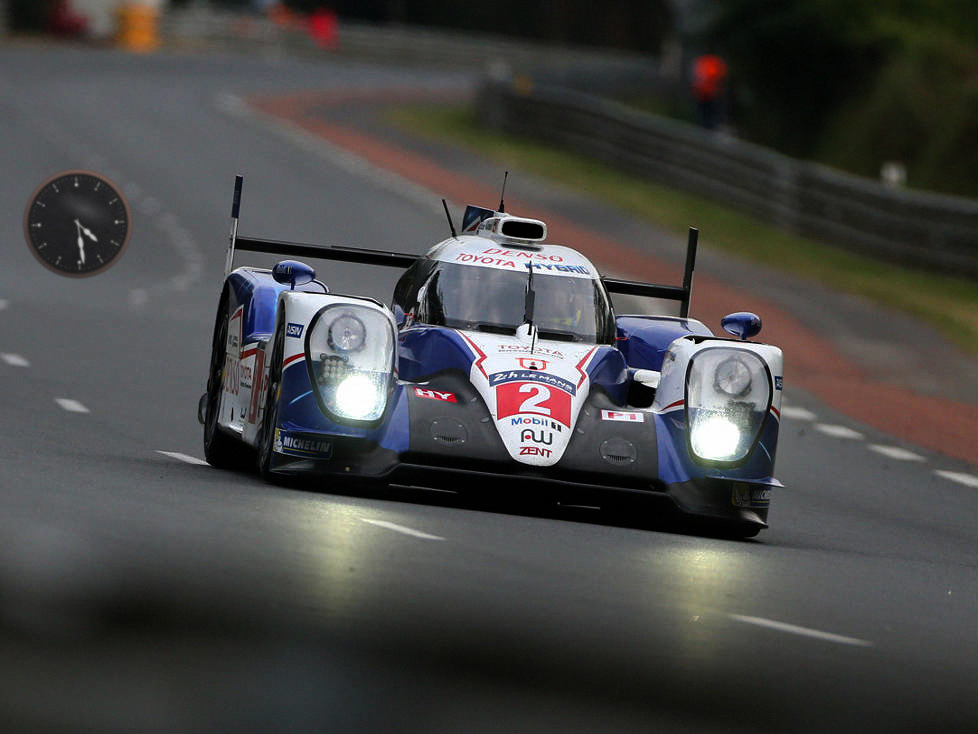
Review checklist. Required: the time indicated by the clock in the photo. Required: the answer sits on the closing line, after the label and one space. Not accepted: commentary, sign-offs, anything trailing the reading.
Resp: 4:29
